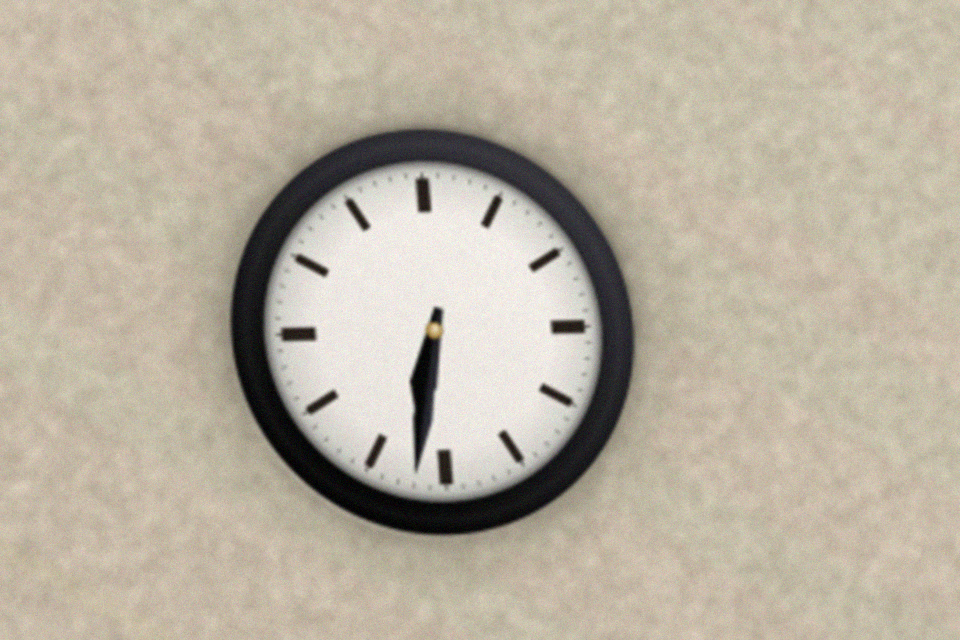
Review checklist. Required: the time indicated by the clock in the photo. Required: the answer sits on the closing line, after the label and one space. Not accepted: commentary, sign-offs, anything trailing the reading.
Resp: 6:32
